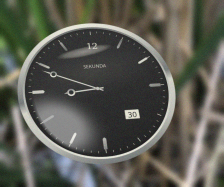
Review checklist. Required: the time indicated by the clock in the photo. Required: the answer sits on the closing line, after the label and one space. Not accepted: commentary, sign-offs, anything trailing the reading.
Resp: 8:49
